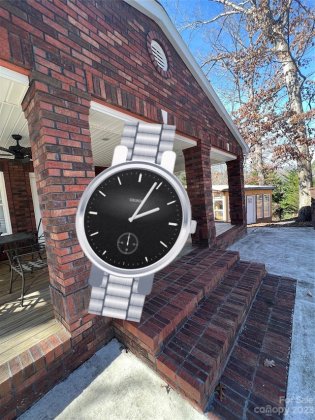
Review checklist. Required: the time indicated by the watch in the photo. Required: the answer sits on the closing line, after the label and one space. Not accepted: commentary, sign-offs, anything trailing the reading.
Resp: 2:04
